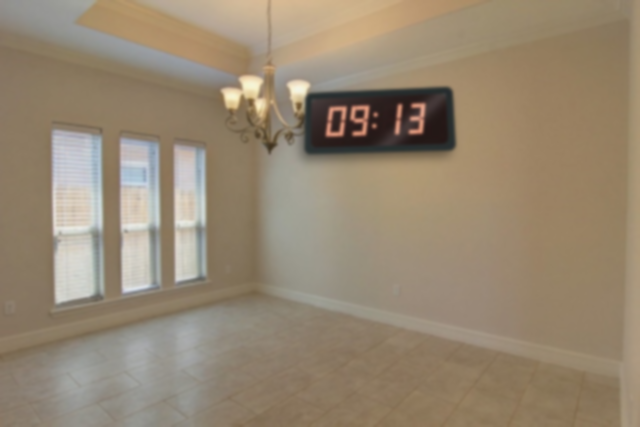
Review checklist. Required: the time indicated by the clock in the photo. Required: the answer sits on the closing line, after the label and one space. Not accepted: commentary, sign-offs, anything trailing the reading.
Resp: 9:13
